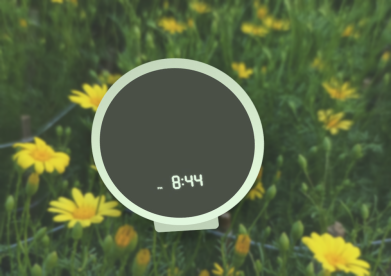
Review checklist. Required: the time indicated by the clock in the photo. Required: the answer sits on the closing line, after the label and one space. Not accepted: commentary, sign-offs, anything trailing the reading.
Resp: 8:44
